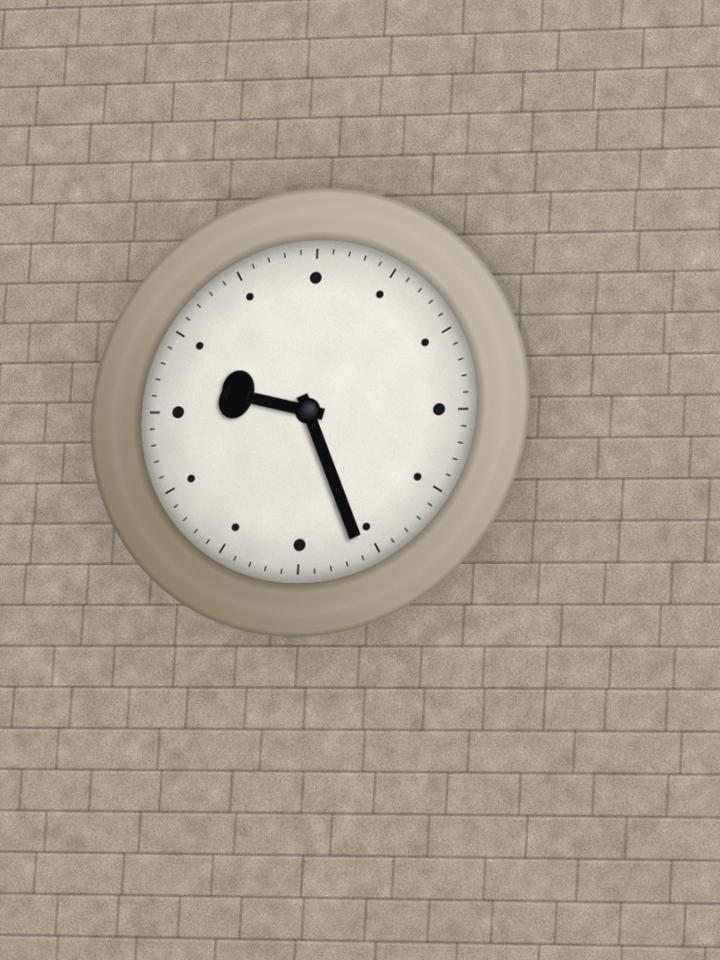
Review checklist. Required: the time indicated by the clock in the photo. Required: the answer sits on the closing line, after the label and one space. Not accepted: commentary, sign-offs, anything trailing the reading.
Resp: 9:26
